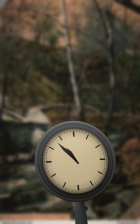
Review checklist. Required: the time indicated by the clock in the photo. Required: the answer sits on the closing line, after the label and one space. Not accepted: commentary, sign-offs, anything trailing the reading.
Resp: 10:53
